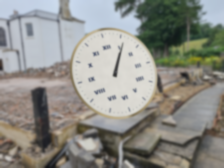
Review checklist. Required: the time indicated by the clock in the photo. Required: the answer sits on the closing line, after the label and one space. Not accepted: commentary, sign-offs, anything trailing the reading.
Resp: 1:06
